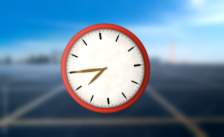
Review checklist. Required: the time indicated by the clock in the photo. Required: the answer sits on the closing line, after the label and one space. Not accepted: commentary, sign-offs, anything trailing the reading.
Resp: 7:45
